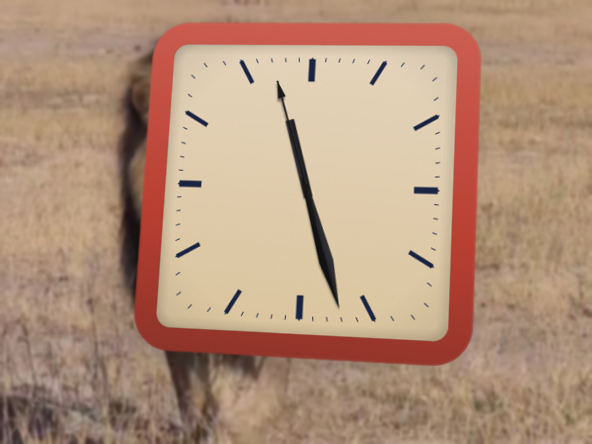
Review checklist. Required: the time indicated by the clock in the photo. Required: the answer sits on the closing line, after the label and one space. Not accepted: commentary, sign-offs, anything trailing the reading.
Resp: 11:26:57
